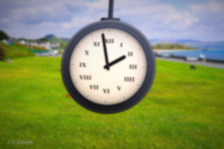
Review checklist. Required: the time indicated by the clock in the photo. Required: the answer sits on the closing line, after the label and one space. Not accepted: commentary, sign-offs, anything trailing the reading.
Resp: 1:58
